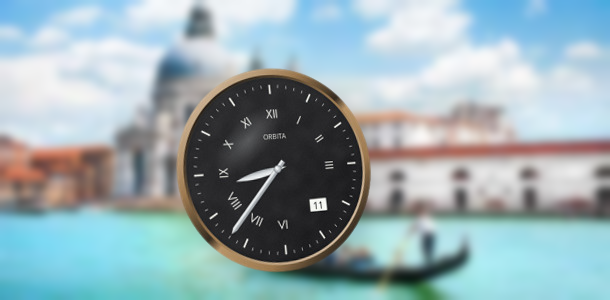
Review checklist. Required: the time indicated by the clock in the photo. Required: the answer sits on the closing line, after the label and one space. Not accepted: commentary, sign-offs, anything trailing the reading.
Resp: 8:37
